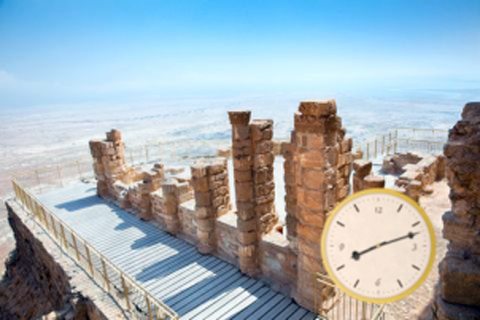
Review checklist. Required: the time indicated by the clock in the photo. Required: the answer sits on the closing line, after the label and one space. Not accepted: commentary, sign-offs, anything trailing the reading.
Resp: 8:12
